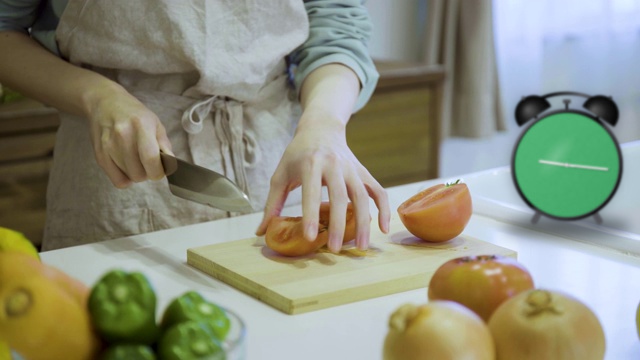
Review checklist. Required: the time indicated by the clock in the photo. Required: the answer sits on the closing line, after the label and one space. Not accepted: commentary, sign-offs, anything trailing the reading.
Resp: 9:16
